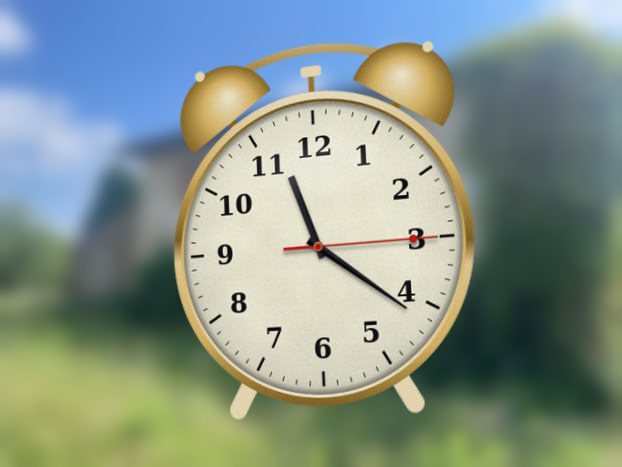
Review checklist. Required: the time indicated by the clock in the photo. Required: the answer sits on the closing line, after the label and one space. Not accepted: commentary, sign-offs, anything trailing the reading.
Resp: 11:21:15
